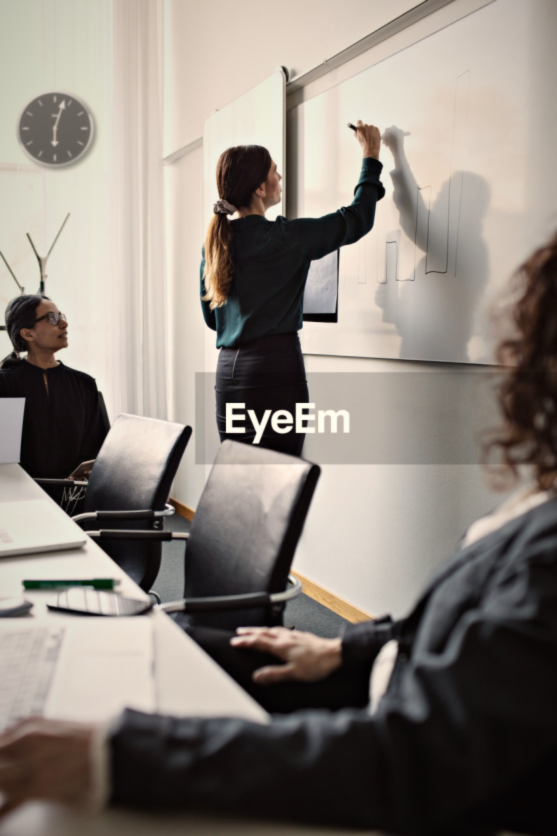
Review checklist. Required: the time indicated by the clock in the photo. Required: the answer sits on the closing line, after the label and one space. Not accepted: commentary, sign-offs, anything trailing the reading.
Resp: 6:03
